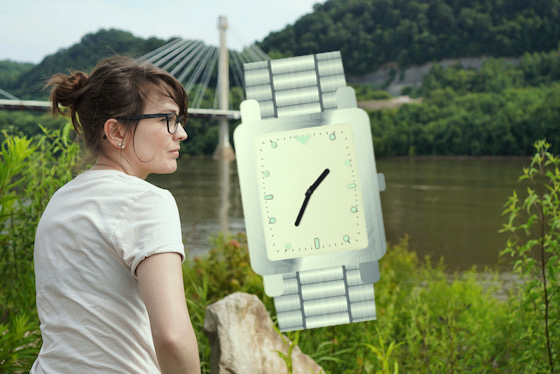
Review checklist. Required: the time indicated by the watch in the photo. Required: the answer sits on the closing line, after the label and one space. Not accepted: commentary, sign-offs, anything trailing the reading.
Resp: 1:35
